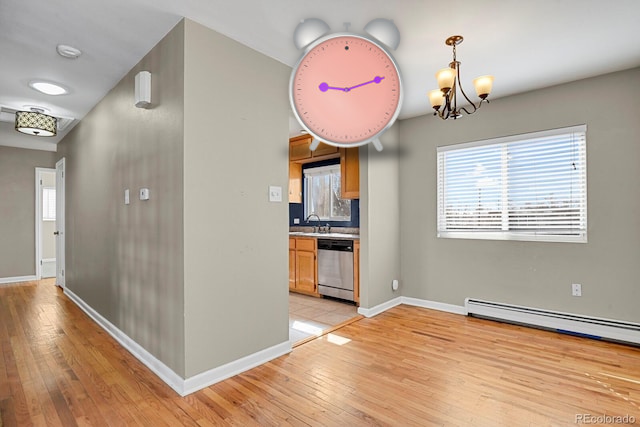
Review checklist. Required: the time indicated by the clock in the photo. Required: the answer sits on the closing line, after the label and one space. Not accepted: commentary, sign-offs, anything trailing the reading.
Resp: 9:12
